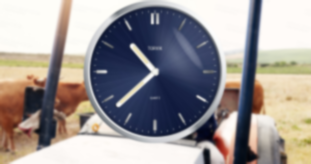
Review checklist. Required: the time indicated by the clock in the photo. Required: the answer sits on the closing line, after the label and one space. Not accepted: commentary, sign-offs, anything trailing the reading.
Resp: 10:38
